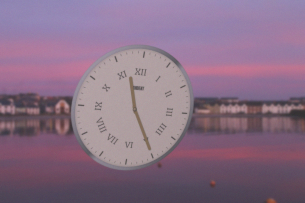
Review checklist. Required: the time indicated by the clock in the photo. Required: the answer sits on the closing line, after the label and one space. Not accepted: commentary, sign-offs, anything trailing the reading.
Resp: 11:25
